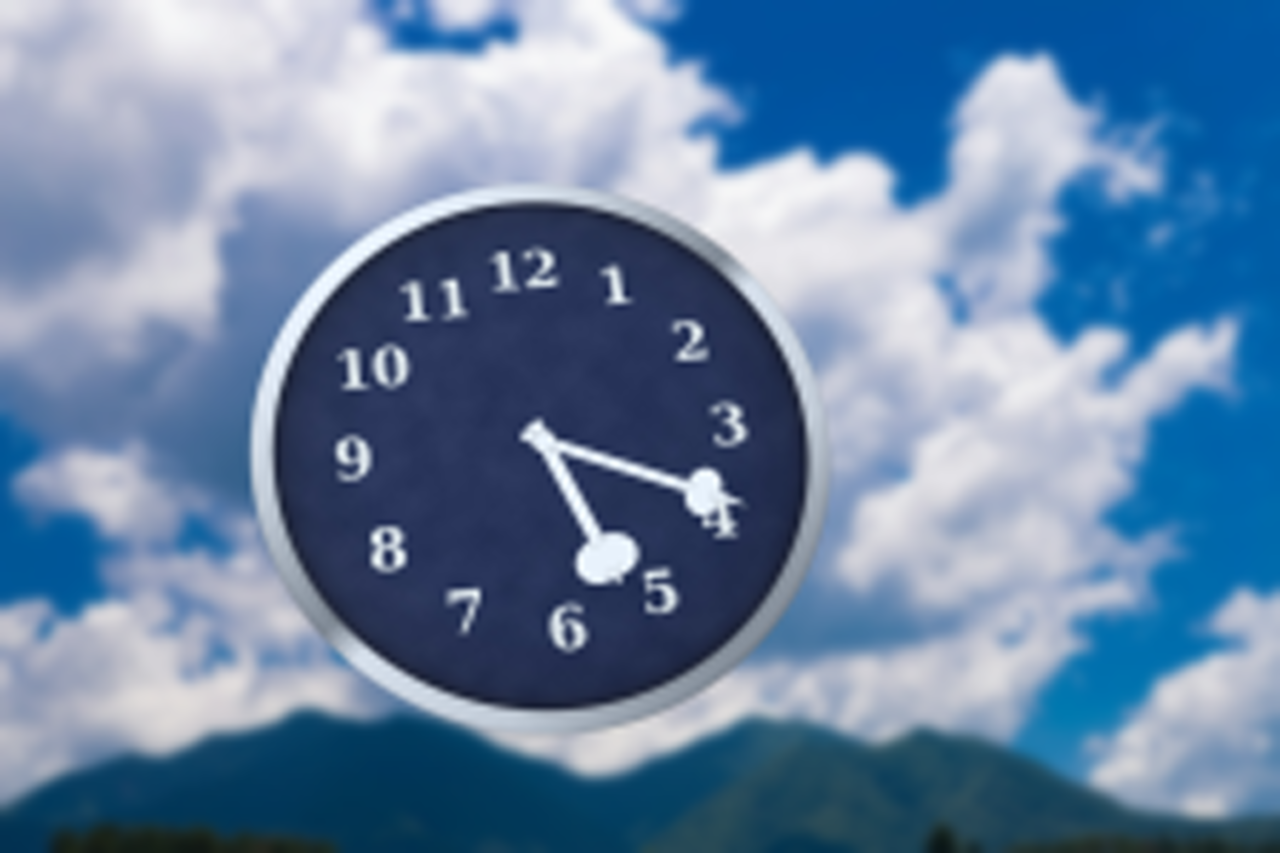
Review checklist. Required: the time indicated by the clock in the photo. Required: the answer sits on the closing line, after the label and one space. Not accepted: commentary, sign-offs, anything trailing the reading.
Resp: 5:19
